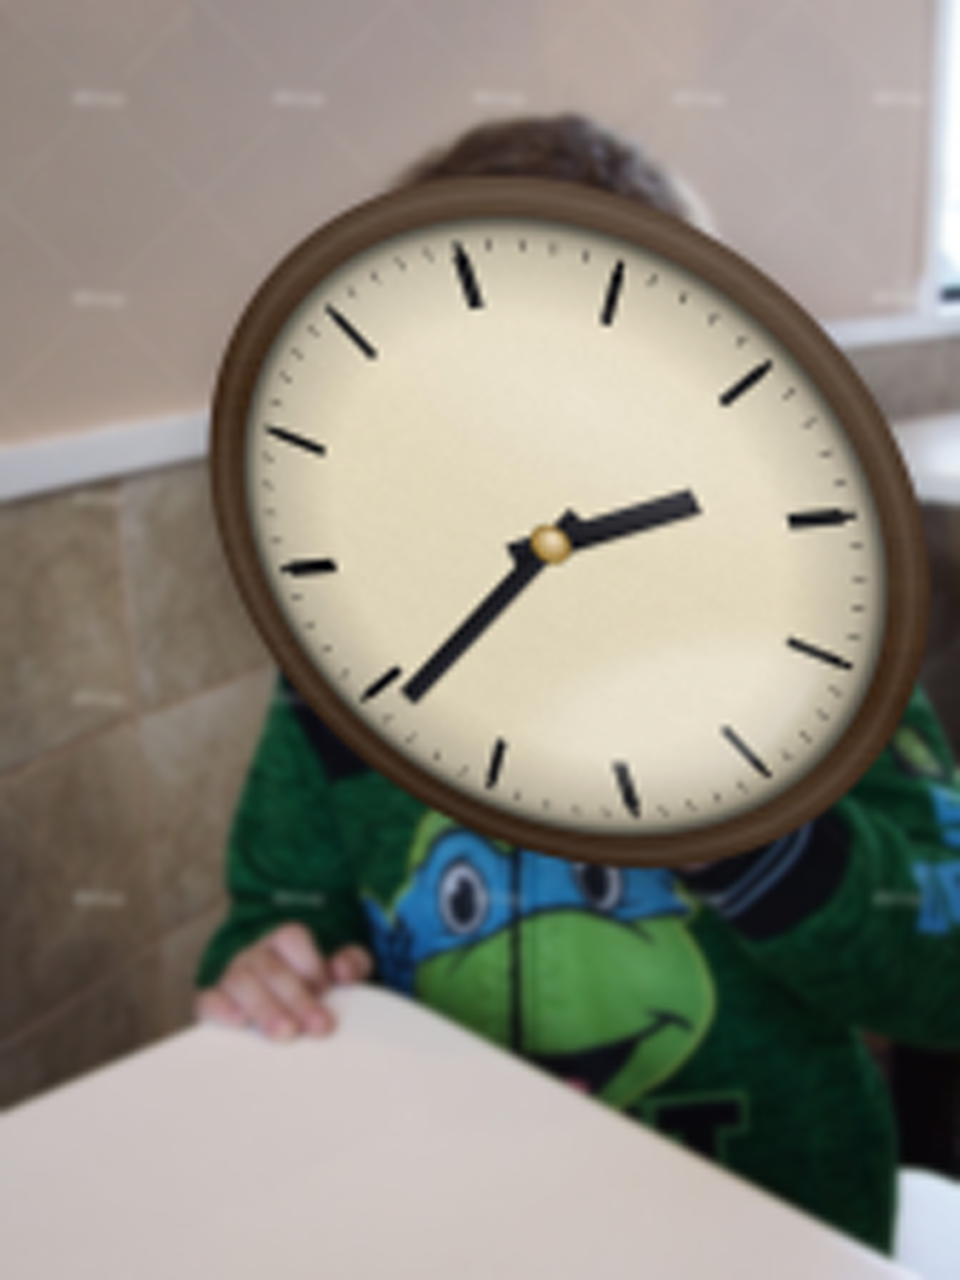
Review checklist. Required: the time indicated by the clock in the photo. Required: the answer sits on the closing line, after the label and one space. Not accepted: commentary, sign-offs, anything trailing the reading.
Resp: 2:39
